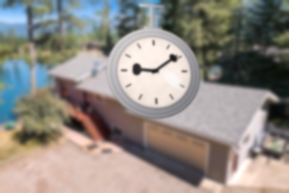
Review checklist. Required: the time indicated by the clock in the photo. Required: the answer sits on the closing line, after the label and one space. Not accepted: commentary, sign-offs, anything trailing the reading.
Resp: 9:09
